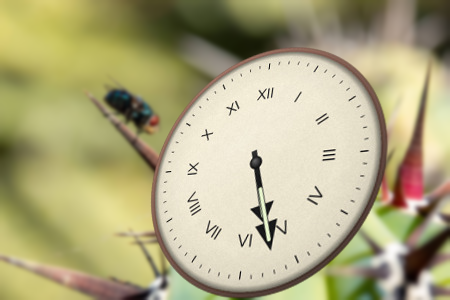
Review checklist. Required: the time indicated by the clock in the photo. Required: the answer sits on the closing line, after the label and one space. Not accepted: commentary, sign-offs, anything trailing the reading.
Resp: 5:27
